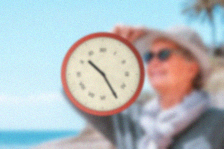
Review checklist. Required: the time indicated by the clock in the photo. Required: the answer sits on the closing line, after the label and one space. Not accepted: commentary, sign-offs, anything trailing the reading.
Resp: 10:25
